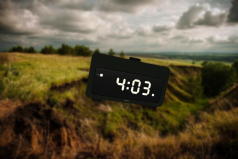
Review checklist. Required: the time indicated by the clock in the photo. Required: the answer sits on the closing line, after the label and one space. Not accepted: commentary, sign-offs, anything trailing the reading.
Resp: 4:03
